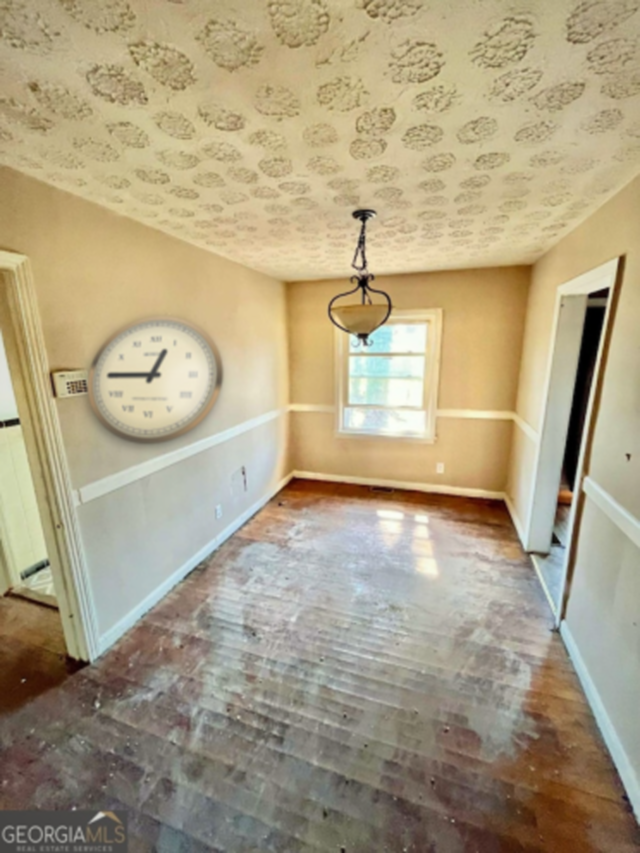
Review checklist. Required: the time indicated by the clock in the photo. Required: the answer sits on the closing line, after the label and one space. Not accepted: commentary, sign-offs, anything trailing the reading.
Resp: 12:45
